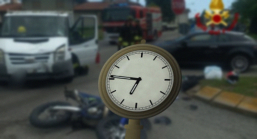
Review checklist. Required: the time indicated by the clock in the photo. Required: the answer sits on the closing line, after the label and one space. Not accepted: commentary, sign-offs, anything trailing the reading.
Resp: 6:46
